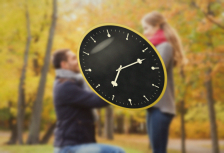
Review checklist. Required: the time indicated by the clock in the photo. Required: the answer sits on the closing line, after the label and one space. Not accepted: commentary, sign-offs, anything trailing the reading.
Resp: 7:12
